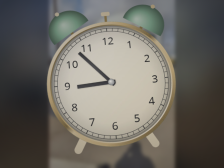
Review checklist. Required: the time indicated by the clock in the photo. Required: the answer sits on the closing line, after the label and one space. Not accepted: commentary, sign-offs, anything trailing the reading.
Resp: 8:53
